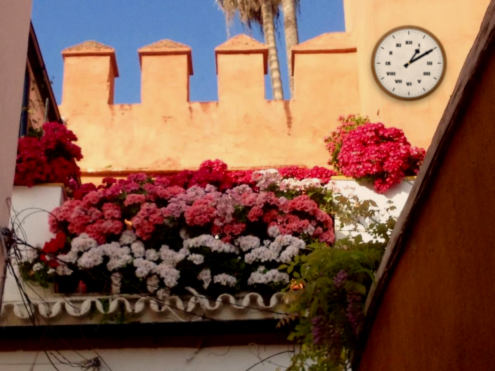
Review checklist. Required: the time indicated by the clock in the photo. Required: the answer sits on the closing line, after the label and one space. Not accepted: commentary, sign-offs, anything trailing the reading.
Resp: 1:10
